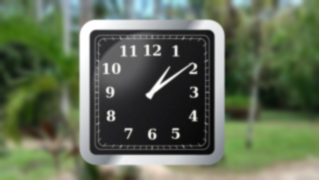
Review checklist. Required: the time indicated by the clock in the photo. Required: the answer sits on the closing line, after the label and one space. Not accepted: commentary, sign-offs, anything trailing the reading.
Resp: 1:09
